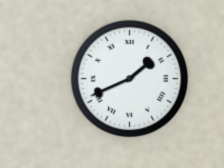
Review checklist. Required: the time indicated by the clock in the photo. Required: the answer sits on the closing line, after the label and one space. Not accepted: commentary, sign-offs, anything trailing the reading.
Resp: 1:41
